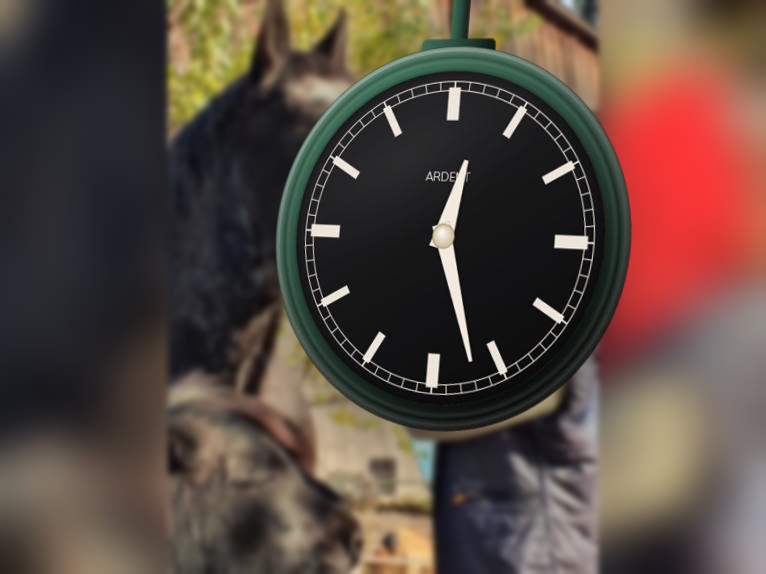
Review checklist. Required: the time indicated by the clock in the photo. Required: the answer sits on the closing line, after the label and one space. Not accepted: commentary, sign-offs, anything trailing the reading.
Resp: 12:27
